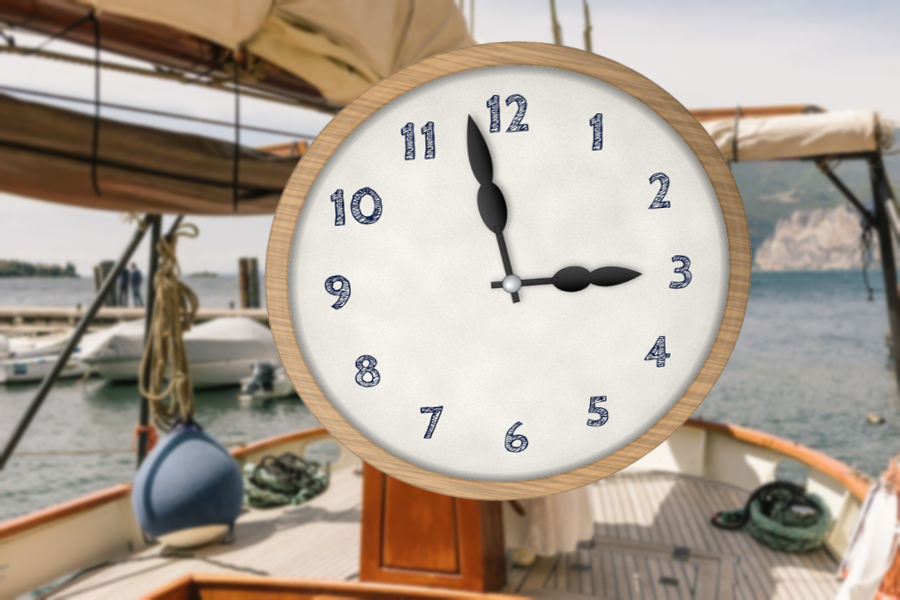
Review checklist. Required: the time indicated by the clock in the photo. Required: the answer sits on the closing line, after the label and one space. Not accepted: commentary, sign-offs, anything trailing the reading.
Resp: 2:58
